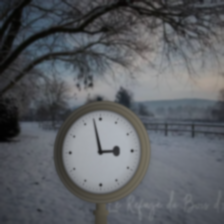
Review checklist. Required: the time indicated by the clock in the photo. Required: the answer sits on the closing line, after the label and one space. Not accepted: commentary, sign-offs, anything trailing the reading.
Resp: 2:58
